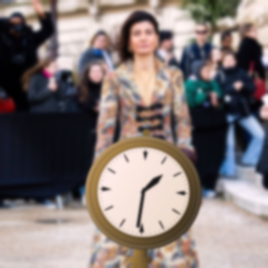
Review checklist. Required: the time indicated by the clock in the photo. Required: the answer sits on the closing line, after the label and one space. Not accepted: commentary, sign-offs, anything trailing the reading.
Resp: 1:31
